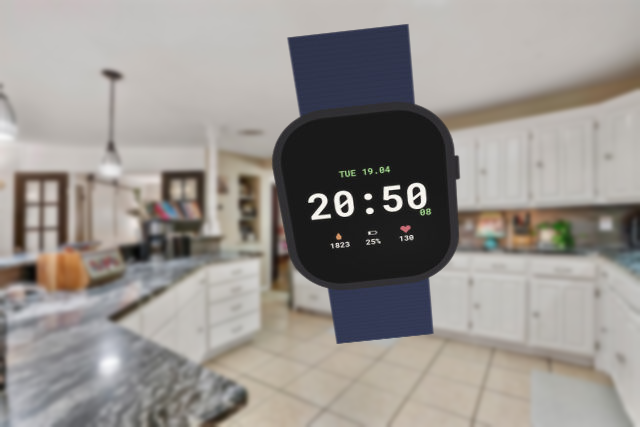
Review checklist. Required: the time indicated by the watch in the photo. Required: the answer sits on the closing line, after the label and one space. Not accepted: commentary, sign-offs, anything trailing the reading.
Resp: 20:50:08
